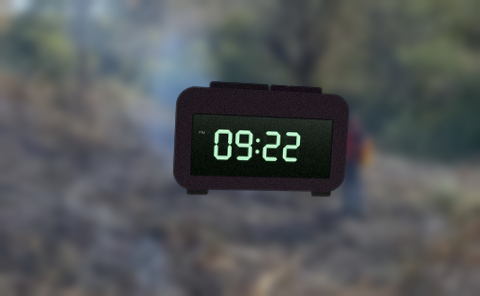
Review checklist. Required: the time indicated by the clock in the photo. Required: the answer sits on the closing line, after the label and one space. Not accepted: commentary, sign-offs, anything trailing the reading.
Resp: 9:22
